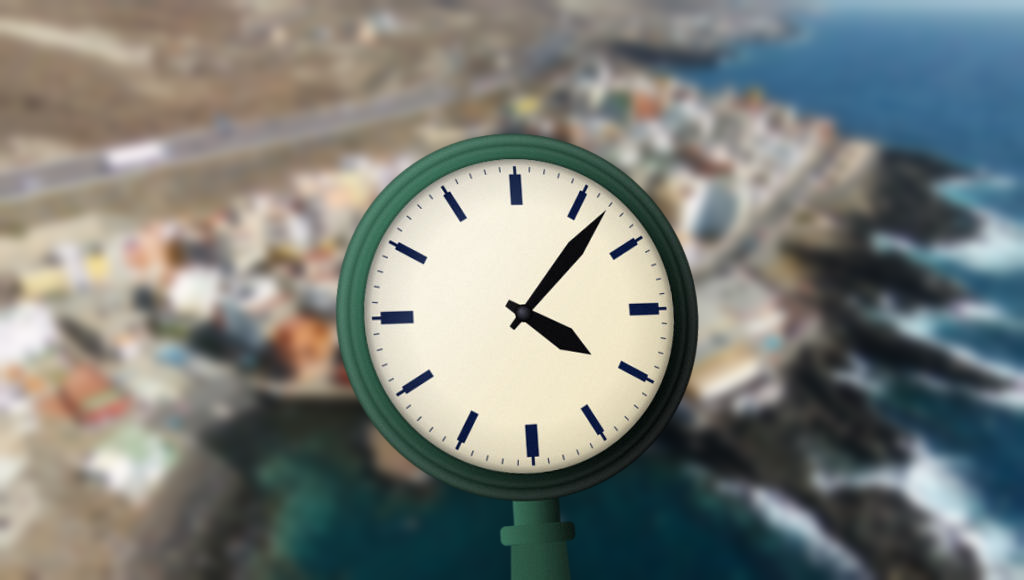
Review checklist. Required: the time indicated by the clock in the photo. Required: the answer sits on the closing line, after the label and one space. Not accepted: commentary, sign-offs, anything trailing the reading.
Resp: 4:07
